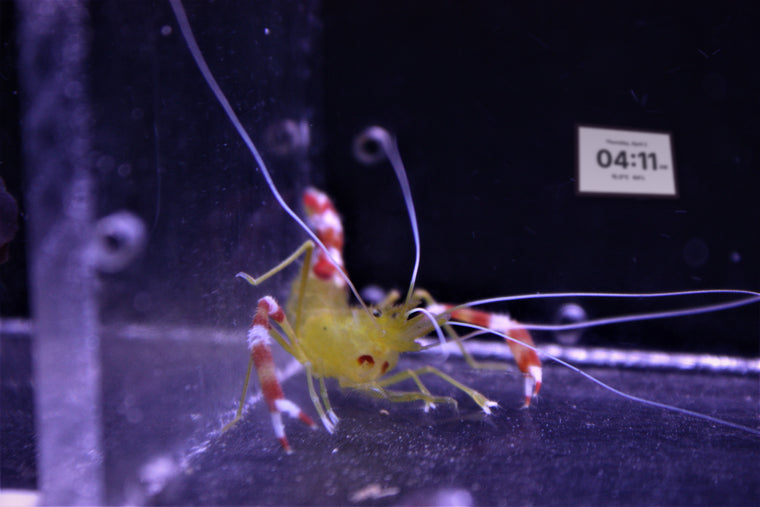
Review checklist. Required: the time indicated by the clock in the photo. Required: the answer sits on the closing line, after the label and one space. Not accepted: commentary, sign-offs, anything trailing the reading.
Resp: 4:11
